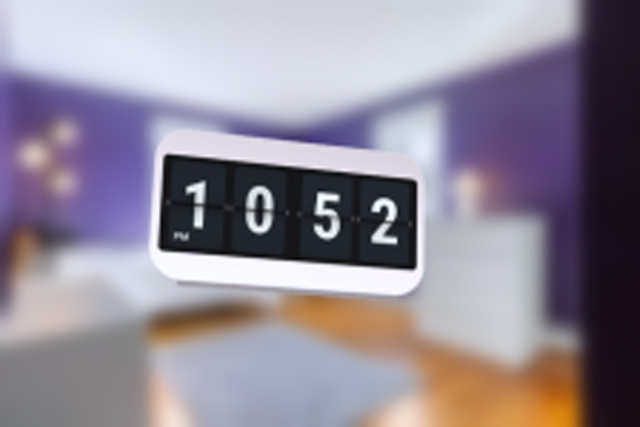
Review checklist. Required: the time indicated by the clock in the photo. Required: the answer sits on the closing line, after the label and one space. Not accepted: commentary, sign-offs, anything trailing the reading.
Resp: 10:52
